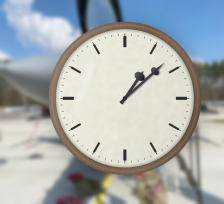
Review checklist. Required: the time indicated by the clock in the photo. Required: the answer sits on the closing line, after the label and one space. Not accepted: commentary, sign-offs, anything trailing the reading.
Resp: 1:08
